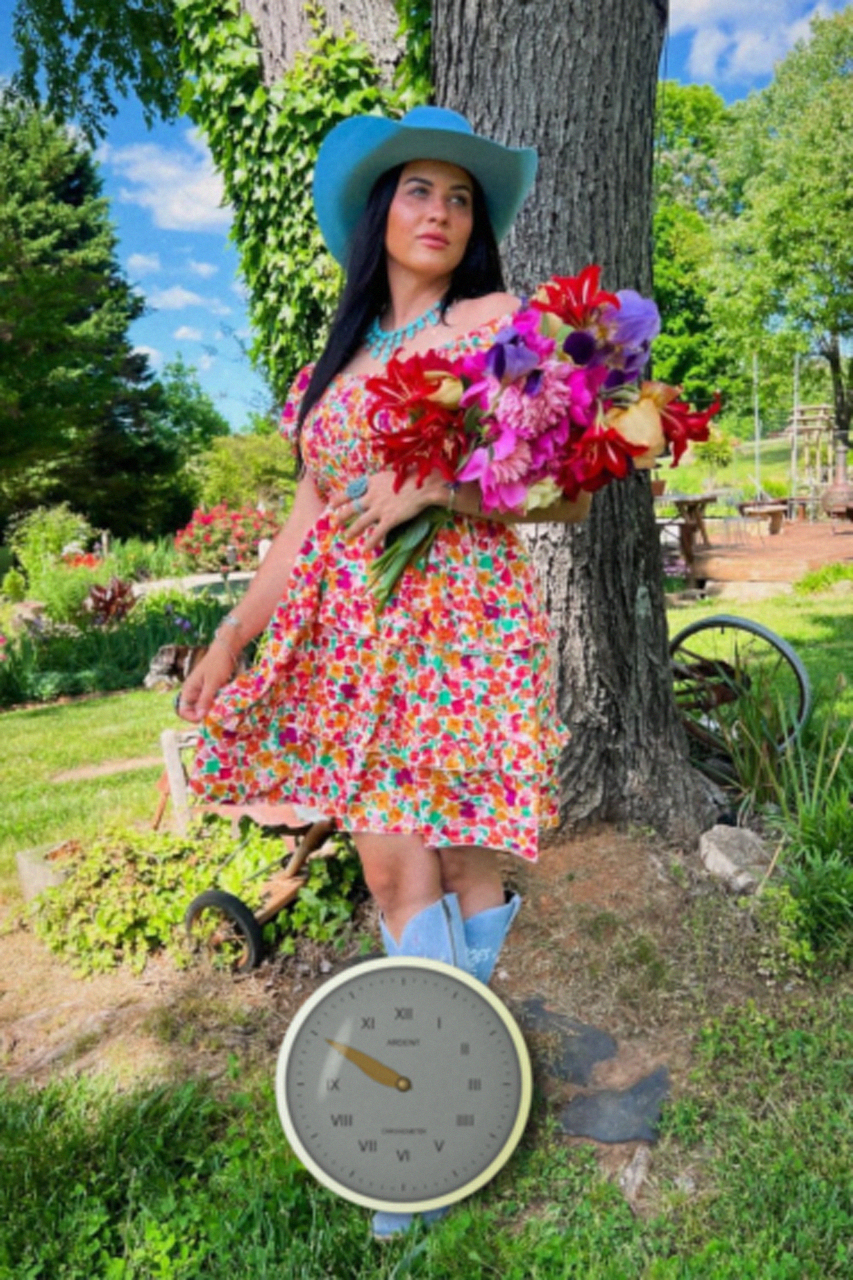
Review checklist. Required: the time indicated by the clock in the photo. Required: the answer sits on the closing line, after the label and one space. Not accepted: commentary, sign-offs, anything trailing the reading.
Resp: 9:50
